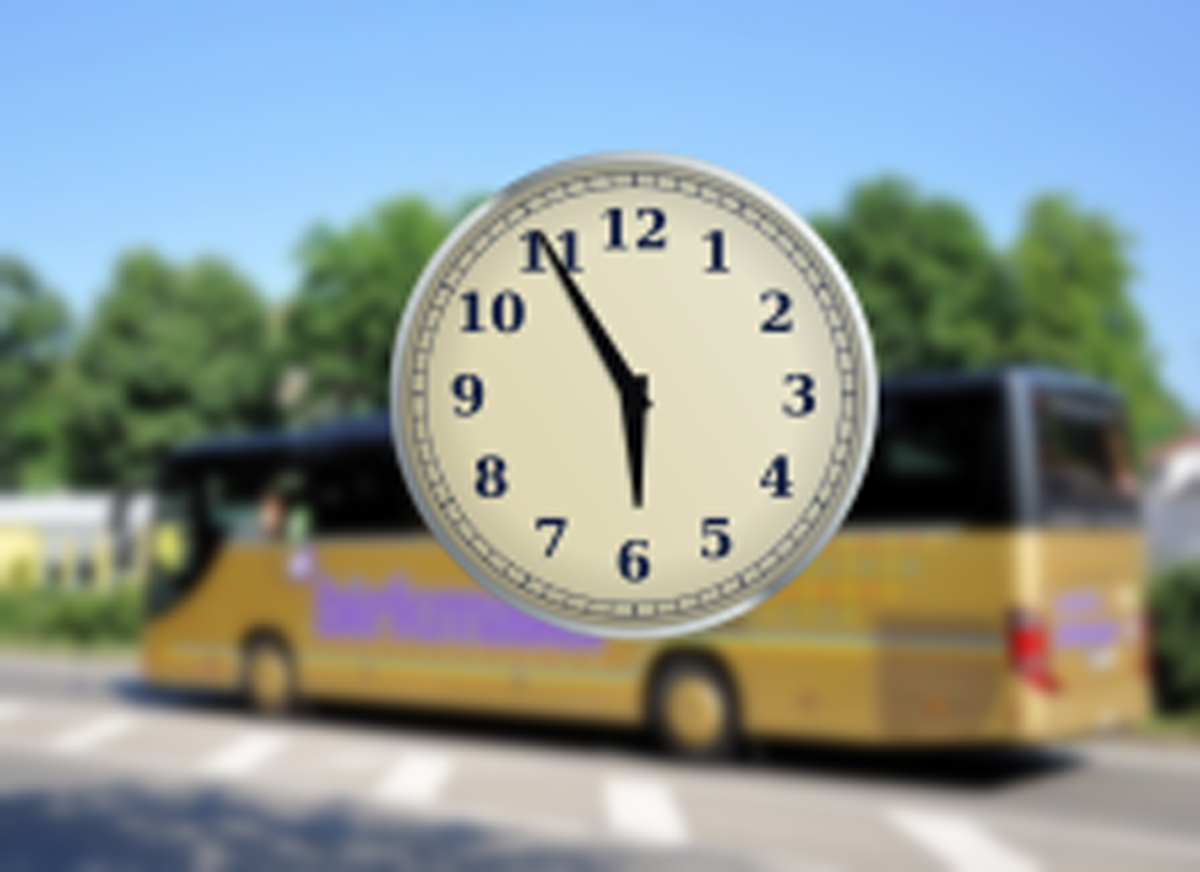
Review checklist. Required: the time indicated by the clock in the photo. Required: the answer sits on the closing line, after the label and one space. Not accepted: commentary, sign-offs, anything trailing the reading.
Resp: 5:55
